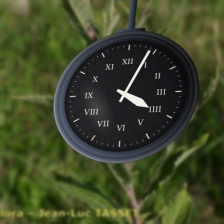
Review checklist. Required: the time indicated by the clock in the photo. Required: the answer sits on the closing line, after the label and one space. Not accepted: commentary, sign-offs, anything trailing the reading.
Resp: 4:04
